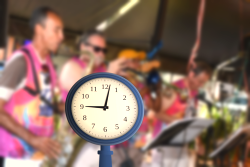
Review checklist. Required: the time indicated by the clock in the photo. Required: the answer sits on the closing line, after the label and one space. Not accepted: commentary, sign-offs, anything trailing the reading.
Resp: 9:02
